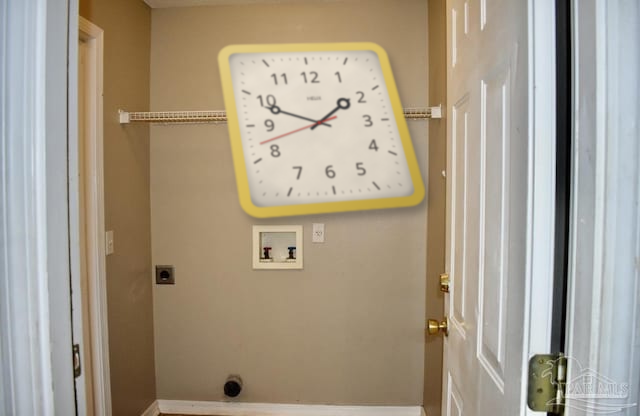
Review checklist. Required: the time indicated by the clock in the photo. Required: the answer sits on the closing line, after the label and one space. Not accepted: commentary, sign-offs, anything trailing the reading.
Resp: 1:48:42
